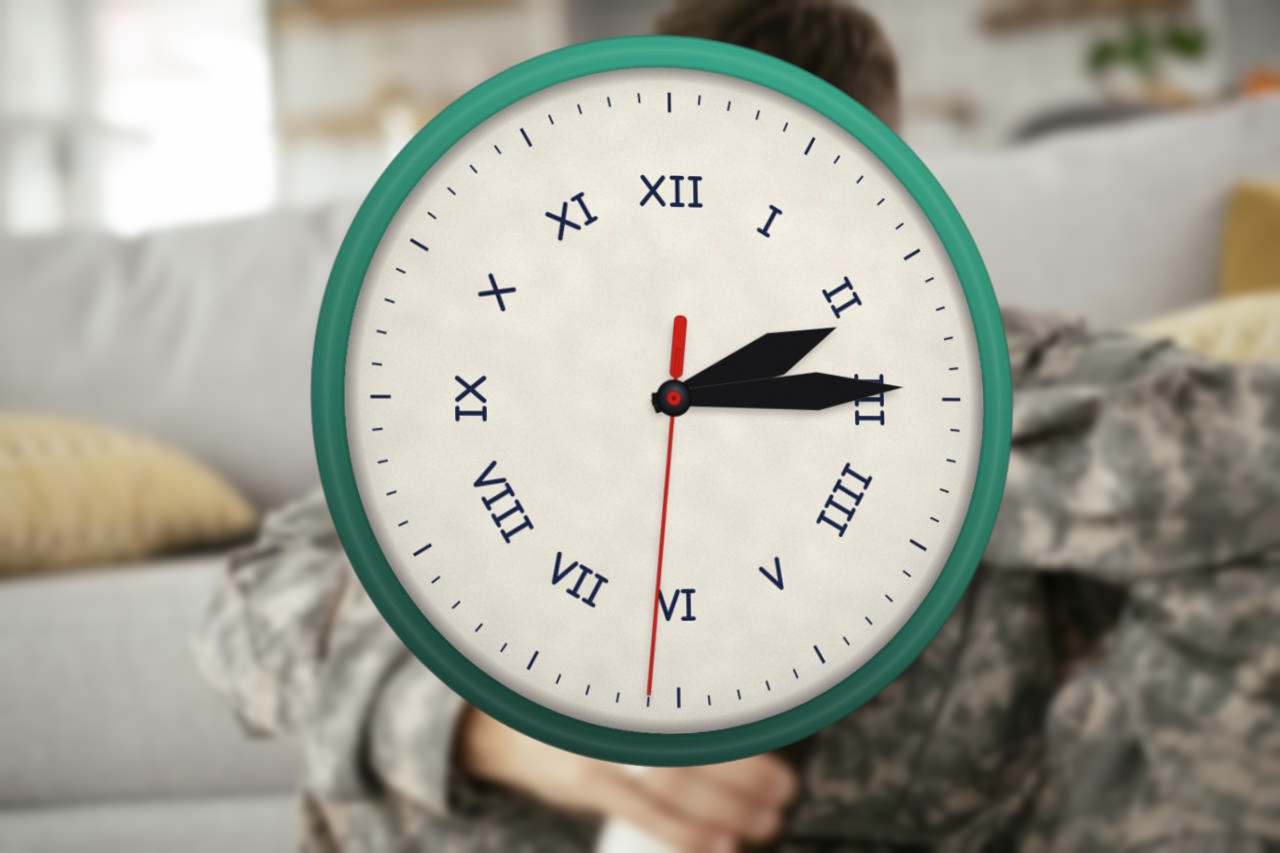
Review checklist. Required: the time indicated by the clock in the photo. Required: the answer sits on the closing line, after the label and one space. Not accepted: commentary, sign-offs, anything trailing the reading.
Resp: 2:14:31
